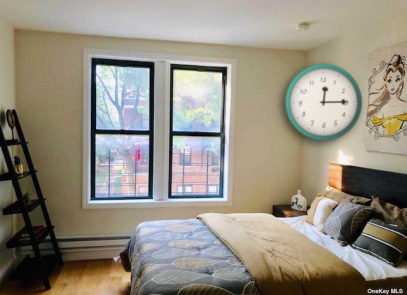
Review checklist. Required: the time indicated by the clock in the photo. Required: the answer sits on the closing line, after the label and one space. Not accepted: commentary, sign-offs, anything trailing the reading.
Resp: 12:15
